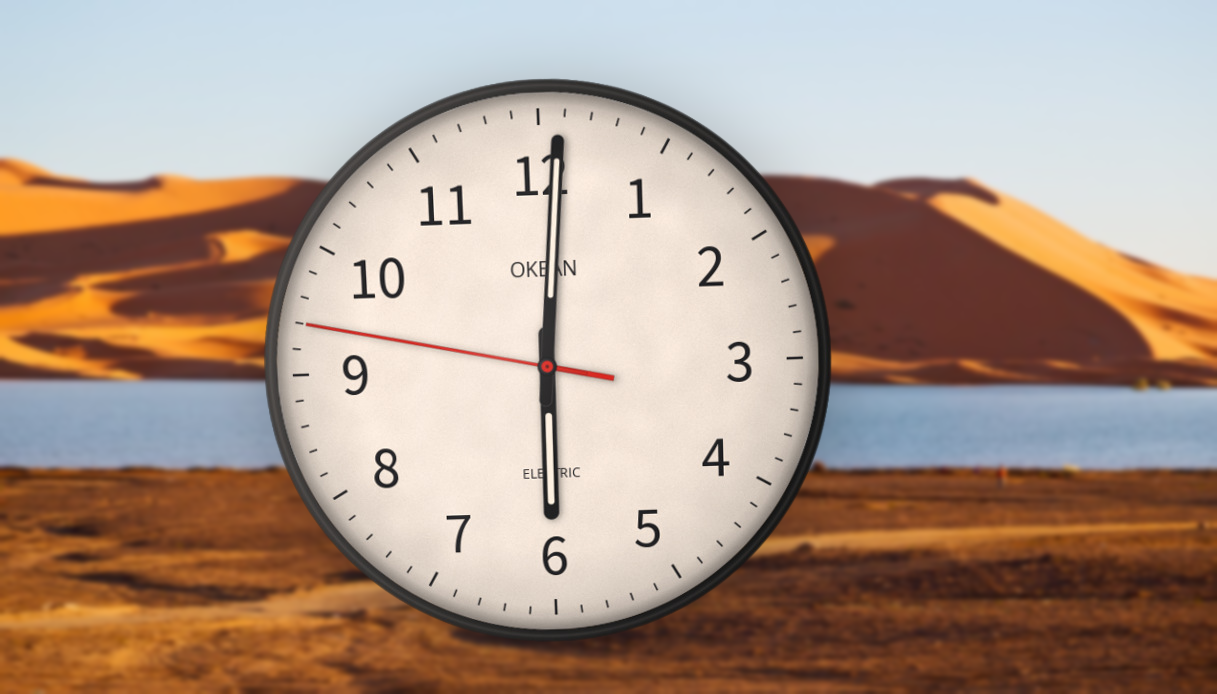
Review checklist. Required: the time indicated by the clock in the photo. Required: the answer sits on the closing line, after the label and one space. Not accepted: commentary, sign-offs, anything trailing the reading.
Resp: 6:00:47
